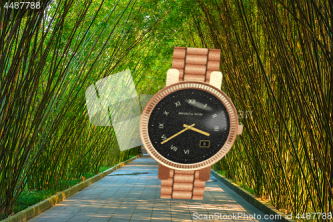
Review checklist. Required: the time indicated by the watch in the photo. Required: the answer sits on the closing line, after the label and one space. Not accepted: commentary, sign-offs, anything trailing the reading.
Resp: 3:39
